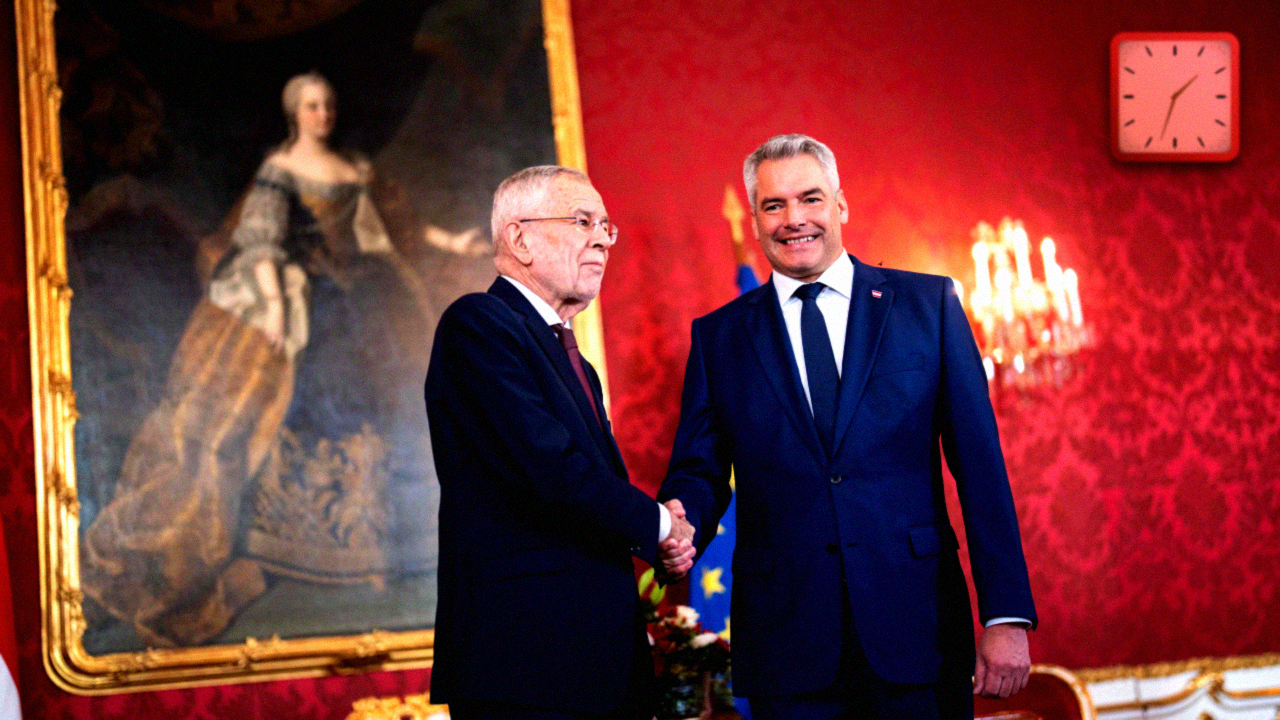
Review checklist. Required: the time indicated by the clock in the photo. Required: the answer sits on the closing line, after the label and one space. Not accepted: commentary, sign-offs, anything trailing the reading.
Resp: 1:33
